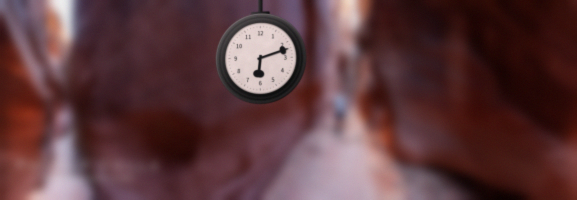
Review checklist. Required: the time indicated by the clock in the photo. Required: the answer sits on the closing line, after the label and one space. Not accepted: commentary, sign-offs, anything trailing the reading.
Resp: 6:12
